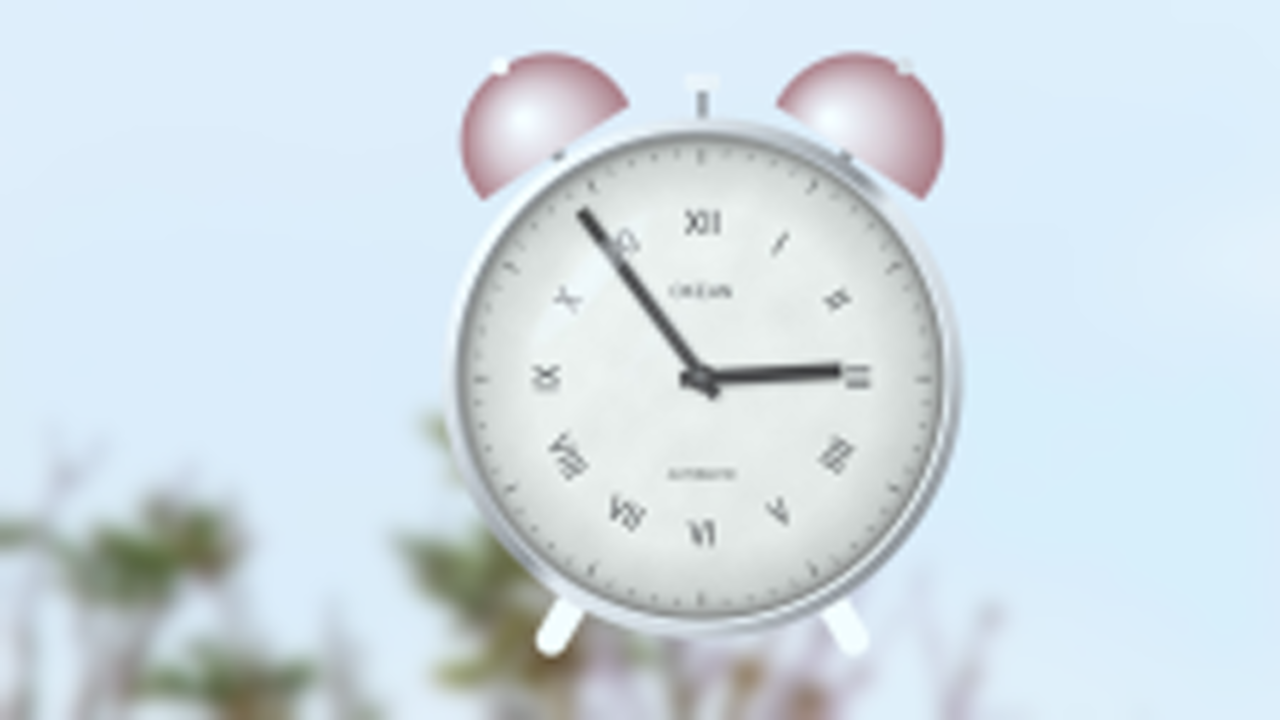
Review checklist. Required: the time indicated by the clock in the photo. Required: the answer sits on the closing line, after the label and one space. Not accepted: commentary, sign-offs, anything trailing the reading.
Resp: 2:54
